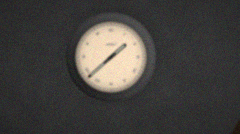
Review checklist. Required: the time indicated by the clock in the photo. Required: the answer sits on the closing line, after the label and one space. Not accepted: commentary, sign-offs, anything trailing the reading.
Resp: 1:38
